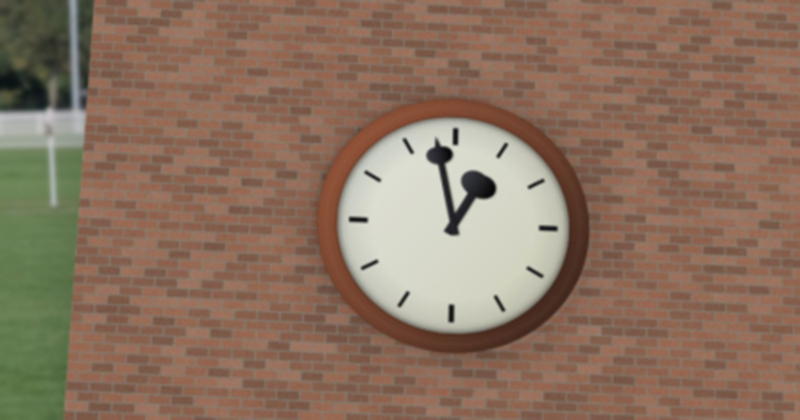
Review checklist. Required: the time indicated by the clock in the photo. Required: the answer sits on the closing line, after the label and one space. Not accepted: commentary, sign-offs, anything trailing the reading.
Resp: 12:58
